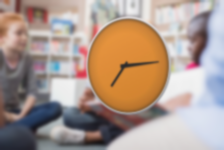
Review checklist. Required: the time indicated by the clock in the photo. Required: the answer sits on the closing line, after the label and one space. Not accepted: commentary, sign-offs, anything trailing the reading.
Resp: 7:14
